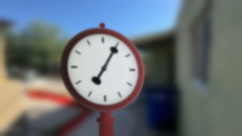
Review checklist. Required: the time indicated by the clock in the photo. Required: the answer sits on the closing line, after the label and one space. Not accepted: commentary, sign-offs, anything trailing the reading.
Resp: 7:05
